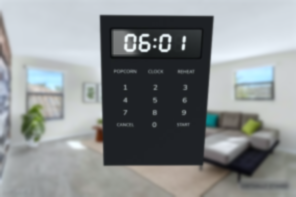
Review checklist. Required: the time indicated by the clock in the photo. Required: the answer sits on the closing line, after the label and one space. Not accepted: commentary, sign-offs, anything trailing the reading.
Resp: 6:01
